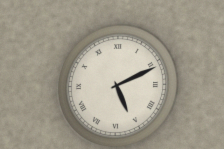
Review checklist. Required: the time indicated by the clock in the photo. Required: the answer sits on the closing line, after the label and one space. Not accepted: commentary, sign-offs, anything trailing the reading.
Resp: 5:11
